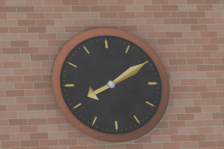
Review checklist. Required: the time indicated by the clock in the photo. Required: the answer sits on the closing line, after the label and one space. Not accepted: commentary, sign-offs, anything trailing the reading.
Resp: 8:10
